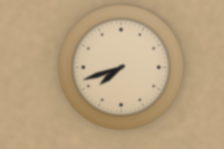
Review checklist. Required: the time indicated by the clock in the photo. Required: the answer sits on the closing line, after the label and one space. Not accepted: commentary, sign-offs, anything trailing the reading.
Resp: 7:42
